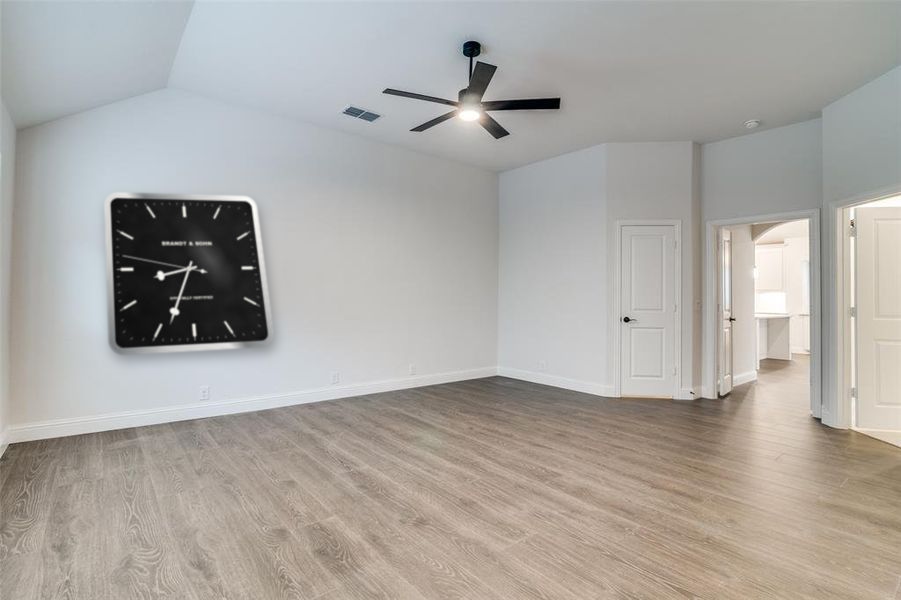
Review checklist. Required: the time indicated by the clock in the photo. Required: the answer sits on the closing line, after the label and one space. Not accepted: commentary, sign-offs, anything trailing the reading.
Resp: 8:33:47
